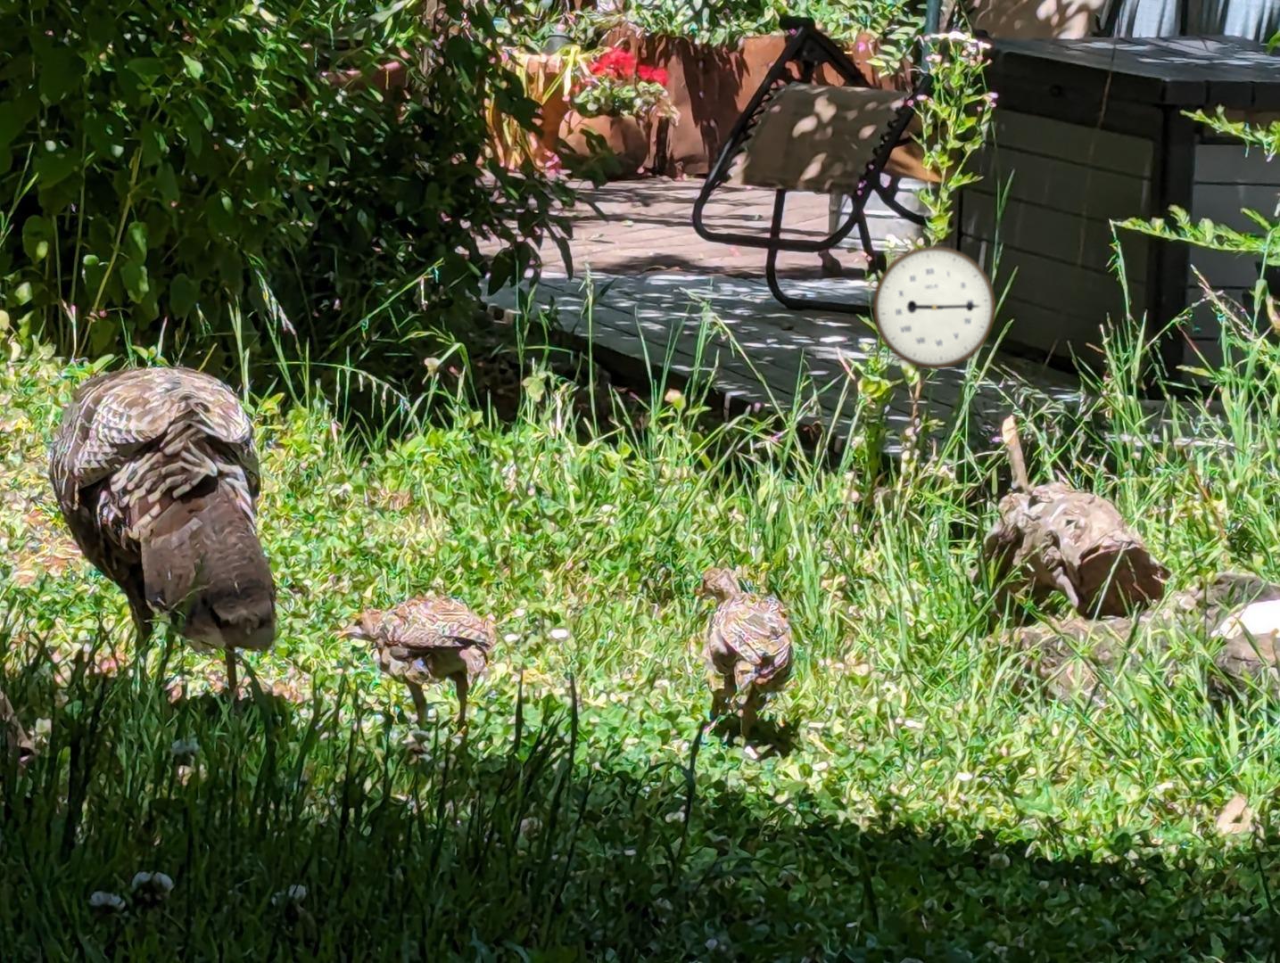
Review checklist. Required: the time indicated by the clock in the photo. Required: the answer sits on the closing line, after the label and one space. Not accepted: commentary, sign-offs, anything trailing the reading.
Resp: 9:16
